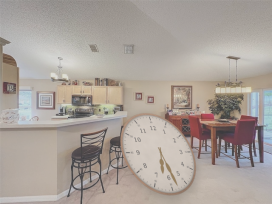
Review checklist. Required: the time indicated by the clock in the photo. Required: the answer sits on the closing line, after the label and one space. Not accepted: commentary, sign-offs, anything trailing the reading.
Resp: 6:28
